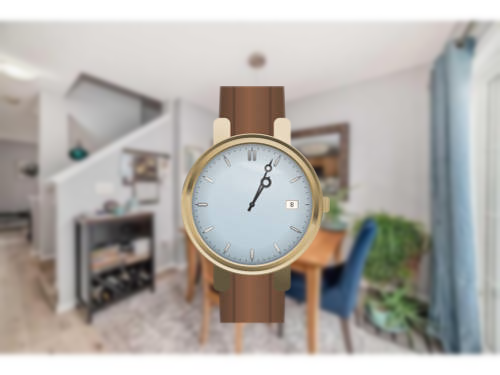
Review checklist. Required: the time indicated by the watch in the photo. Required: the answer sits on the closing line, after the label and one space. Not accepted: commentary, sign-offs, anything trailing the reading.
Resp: 1:04
